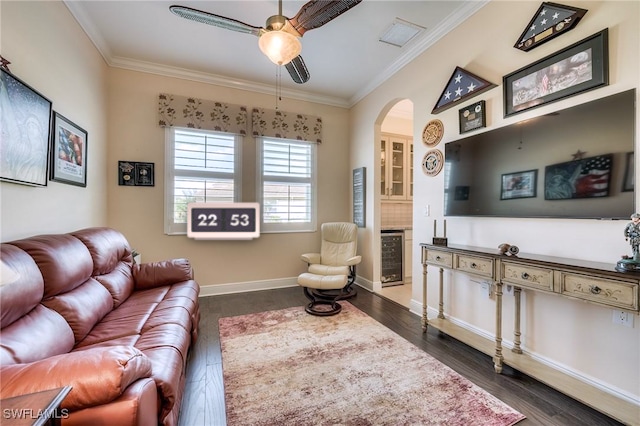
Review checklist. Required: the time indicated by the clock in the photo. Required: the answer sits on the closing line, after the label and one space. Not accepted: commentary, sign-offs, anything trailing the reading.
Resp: 22:53
